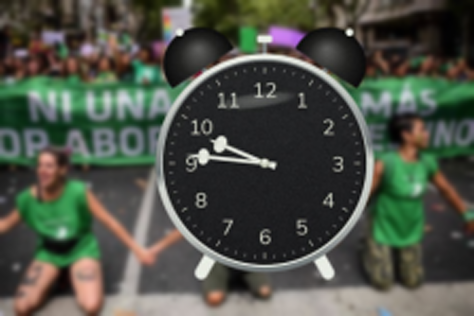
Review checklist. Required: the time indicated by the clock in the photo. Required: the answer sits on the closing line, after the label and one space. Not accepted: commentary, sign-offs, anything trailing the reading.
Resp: 9:46
